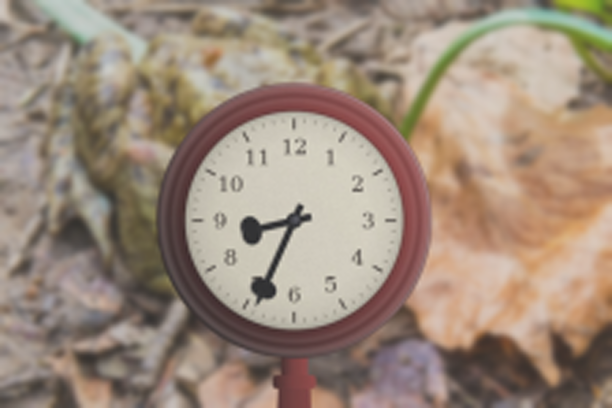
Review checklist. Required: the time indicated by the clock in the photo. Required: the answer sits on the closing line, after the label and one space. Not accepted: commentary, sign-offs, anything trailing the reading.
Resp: 8:34
